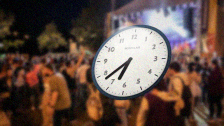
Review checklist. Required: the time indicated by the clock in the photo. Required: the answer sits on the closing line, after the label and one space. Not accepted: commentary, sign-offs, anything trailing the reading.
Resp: 6:38
